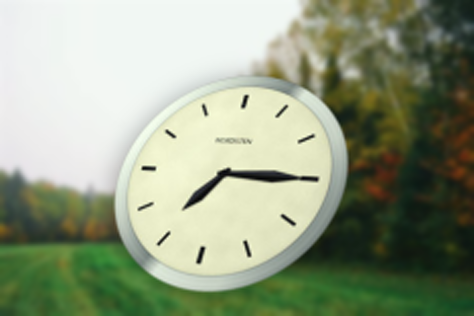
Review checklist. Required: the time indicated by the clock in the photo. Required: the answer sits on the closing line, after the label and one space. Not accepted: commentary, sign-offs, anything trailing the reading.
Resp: 7:15
